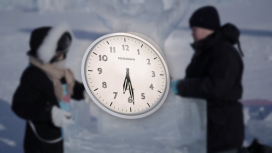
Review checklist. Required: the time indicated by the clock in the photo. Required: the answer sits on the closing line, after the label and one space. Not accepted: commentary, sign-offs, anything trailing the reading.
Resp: 6:29
